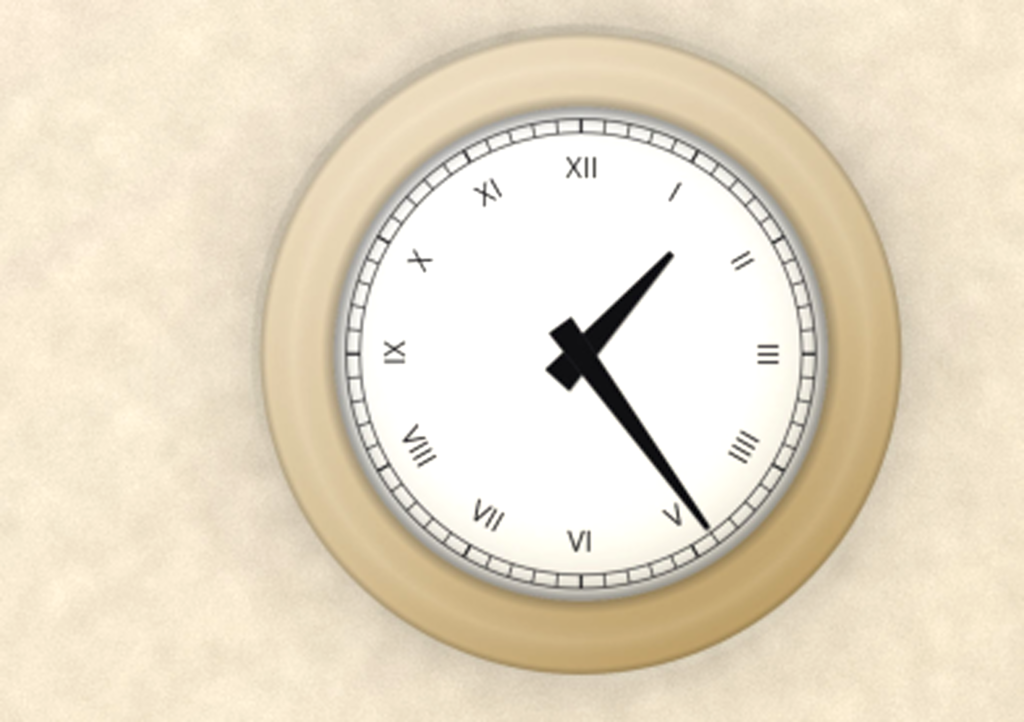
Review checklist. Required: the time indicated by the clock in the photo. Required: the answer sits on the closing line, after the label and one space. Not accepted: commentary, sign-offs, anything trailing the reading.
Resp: 1:24
